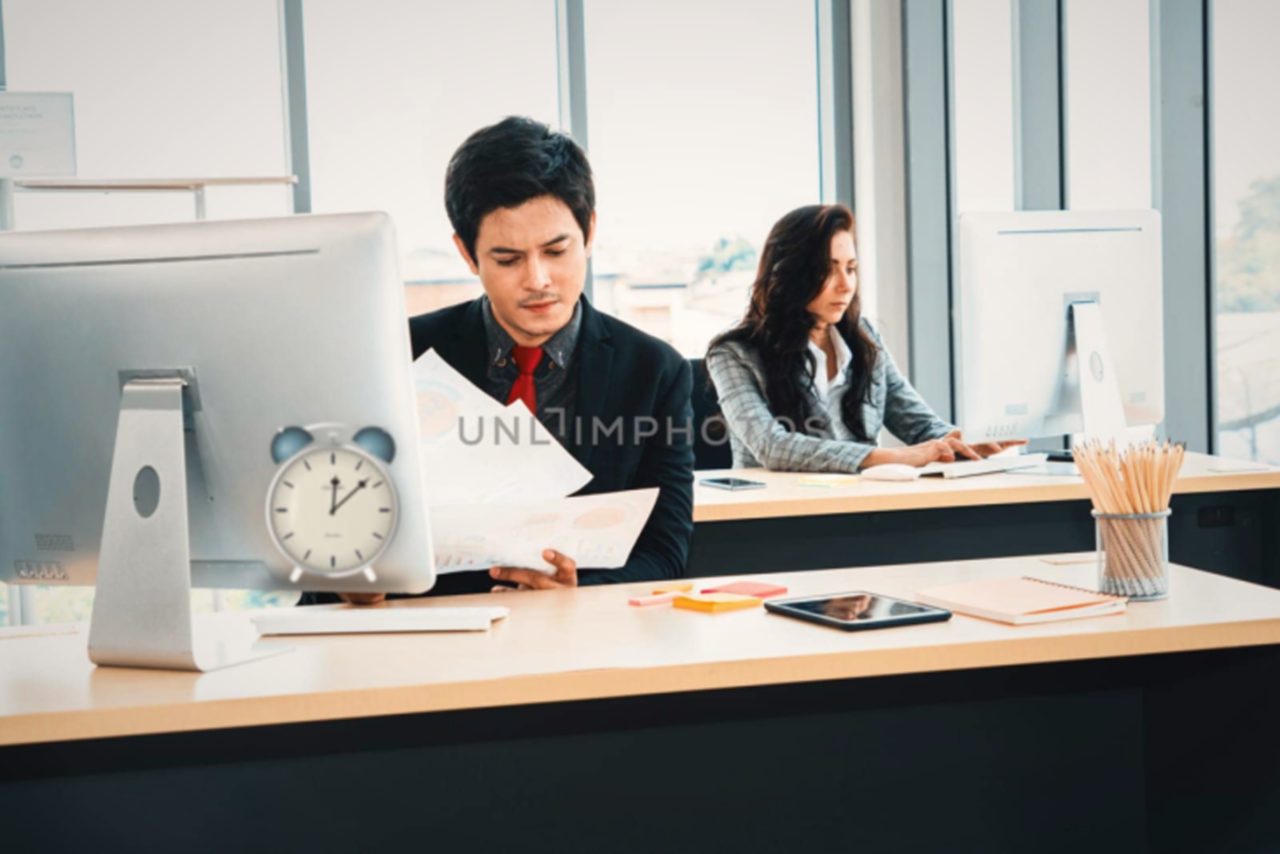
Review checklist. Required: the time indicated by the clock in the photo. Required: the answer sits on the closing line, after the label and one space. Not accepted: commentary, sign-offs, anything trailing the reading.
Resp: 12:08
